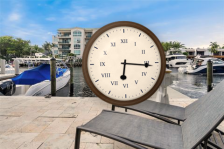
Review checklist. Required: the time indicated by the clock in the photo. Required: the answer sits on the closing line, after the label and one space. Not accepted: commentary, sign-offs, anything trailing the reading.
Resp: 6:16
